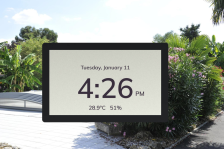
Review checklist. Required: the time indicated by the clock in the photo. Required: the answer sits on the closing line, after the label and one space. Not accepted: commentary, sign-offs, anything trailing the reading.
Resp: 4:26
